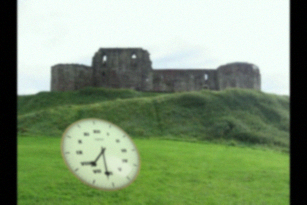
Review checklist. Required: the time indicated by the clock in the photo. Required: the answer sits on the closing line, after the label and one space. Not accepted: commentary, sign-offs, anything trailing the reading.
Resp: 7:31
